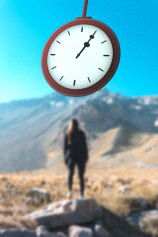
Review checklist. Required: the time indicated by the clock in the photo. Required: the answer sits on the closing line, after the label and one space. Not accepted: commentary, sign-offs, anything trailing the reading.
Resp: 1:05
